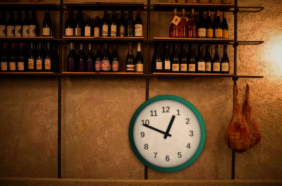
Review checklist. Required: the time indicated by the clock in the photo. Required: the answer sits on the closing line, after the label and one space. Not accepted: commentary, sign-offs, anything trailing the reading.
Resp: 12:49
